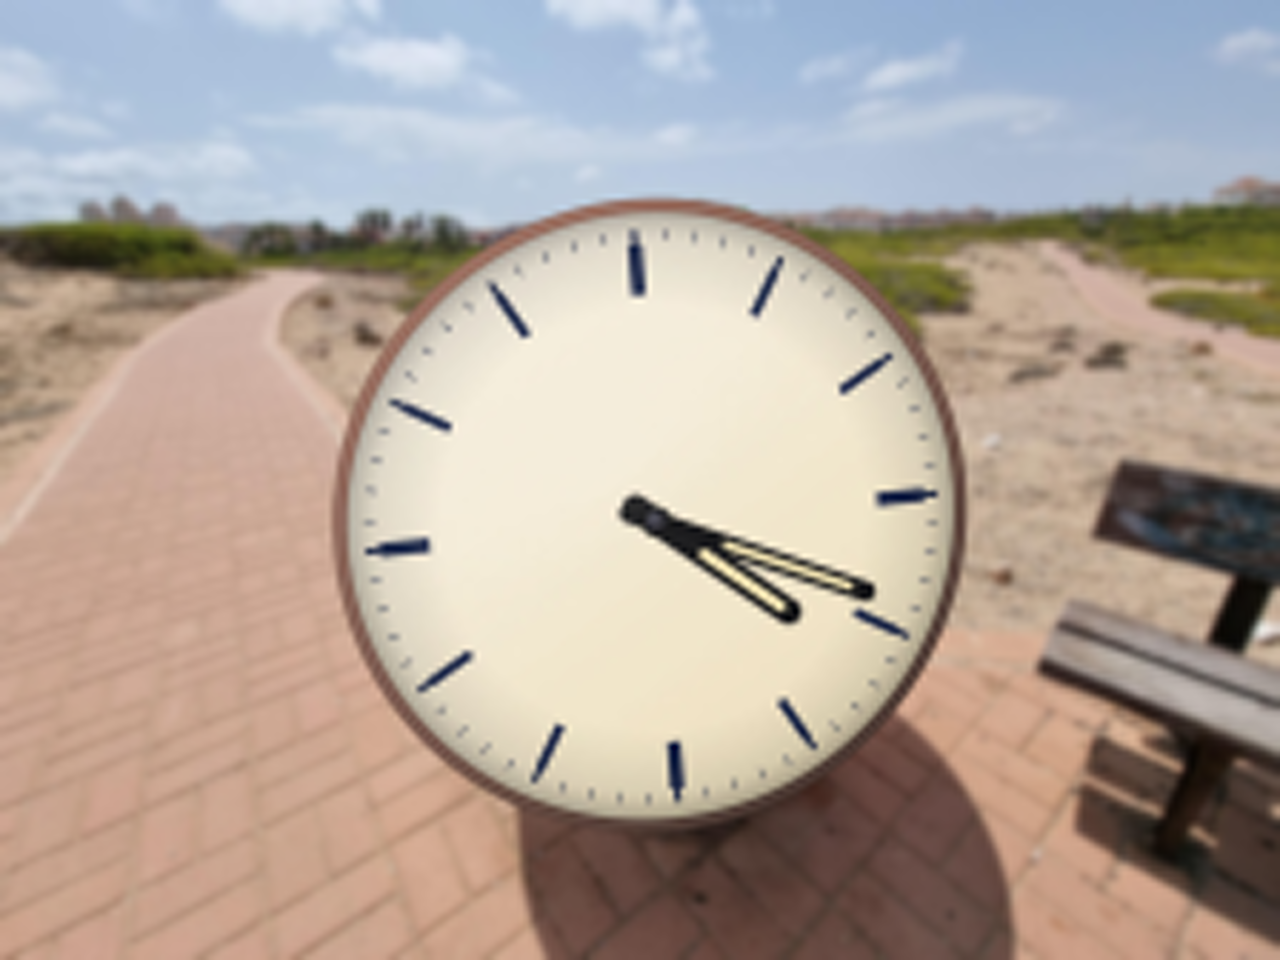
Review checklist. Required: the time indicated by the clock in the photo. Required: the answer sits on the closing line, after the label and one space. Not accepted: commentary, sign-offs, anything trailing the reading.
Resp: 4:19
